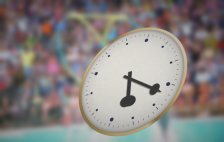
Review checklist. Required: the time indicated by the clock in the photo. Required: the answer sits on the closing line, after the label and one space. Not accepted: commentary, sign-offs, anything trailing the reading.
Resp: 5:17
